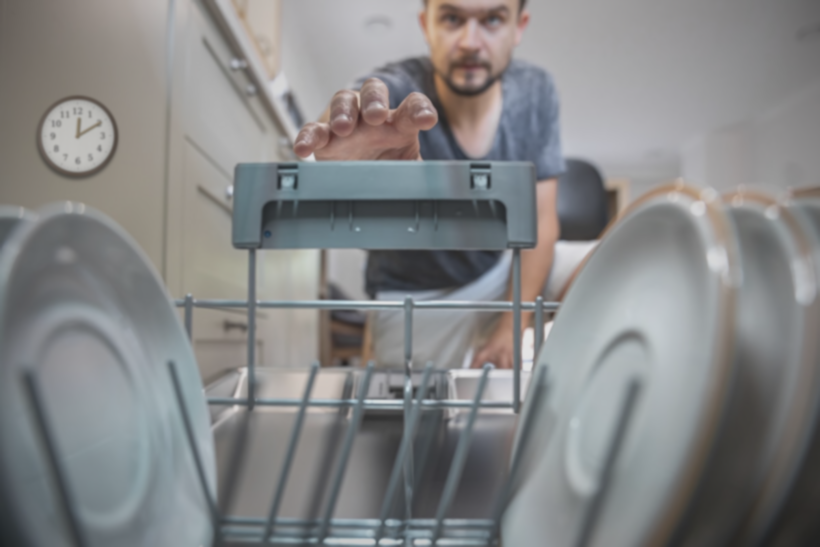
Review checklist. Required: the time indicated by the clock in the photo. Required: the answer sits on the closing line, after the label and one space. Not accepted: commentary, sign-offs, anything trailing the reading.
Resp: 12:10
